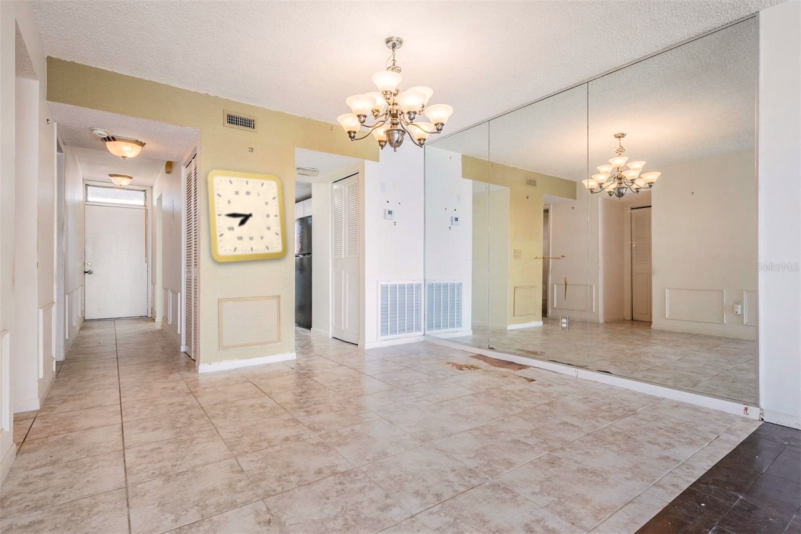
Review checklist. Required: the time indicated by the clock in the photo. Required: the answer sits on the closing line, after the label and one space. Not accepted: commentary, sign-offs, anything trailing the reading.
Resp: 7:45
